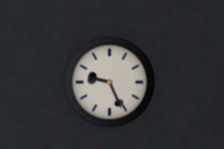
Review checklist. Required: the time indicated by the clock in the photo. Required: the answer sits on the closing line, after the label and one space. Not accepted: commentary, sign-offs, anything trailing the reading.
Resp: 9:26
